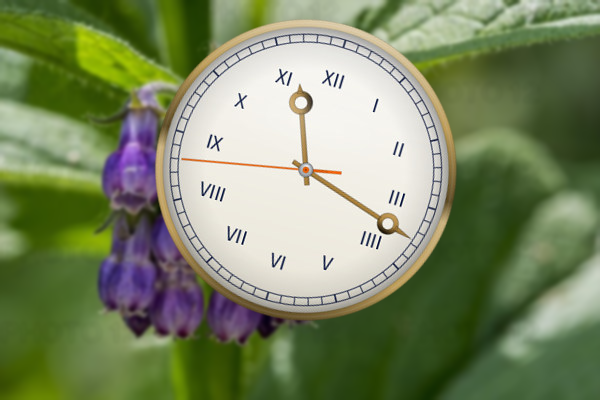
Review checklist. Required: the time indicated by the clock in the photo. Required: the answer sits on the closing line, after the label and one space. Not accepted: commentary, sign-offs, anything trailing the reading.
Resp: 11:17:43
